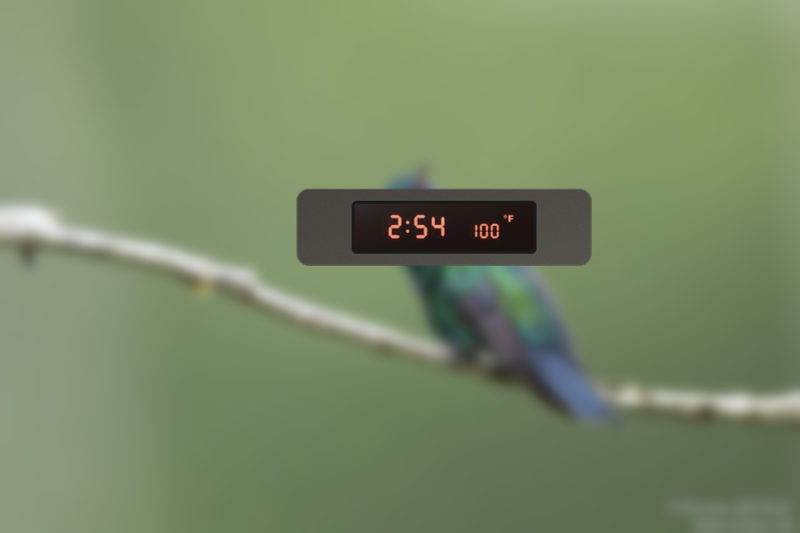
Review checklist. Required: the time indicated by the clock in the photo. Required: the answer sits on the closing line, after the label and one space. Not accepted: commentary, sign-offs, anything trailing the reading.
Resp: 2:54
